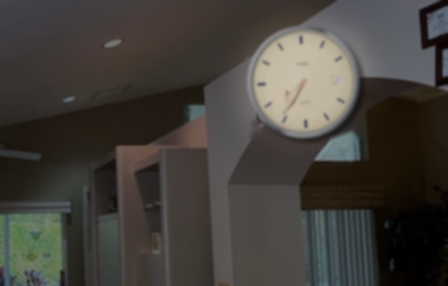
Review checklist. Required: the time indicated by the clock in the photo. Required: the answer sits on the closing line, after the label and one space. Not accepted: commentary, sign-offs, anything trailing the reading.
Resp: 7:36
